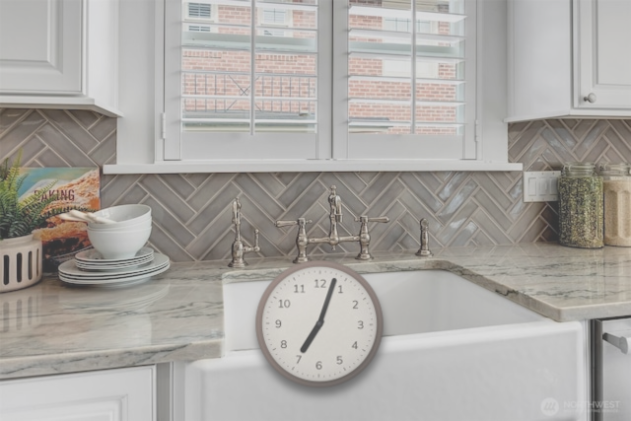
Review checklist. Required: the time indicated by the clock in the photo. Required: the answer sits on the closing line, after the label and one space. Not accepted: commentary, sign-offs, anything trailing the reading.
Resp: 7:03
